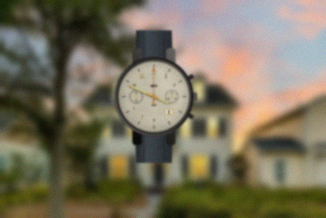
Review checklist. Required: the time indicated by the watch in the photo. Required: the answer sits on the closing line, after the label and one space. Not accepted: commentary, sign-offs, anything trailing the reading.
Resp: 3:49
